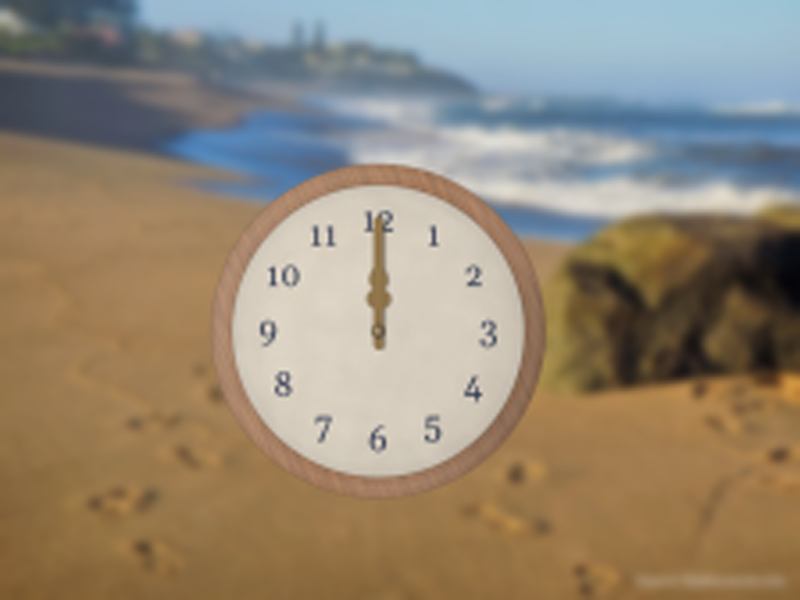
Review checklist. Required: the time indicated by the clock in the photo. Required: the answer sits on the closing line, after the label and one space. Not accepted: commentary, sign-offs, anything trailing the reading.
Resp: 12:00
